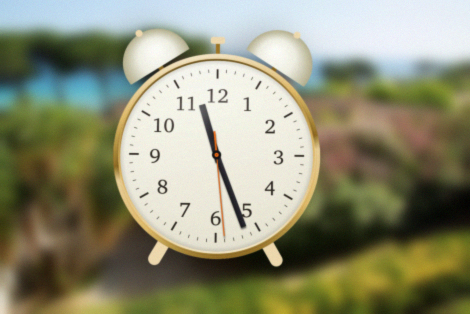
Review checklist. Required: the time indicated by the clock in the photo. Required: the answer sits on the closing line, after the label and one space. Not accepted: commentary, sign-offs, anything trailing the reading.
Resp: 11:26:29
